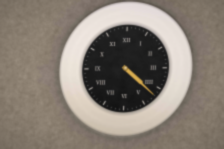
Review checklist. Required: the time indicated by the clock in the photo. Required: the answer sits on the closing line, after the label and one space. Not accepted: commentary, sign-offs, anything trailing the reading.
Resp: 4:22
